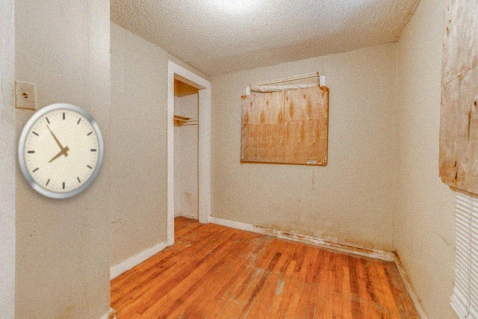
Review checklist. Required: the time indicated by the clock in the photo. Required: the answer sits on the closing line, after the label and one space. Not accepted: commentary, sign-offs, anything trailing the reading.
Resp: 7:54
